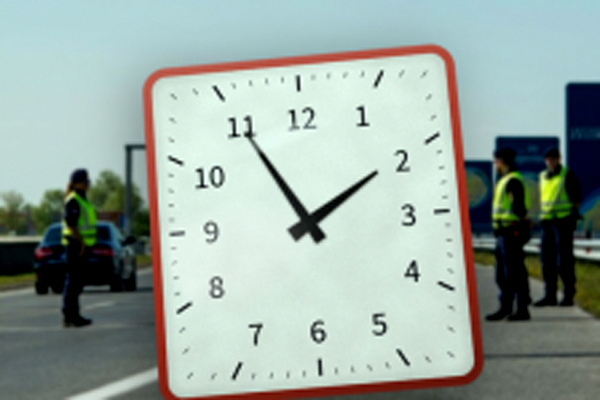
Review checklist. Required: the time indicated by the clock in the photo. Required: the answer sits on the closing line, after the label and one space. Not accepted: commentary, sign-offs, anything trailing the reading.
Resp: 1:55
